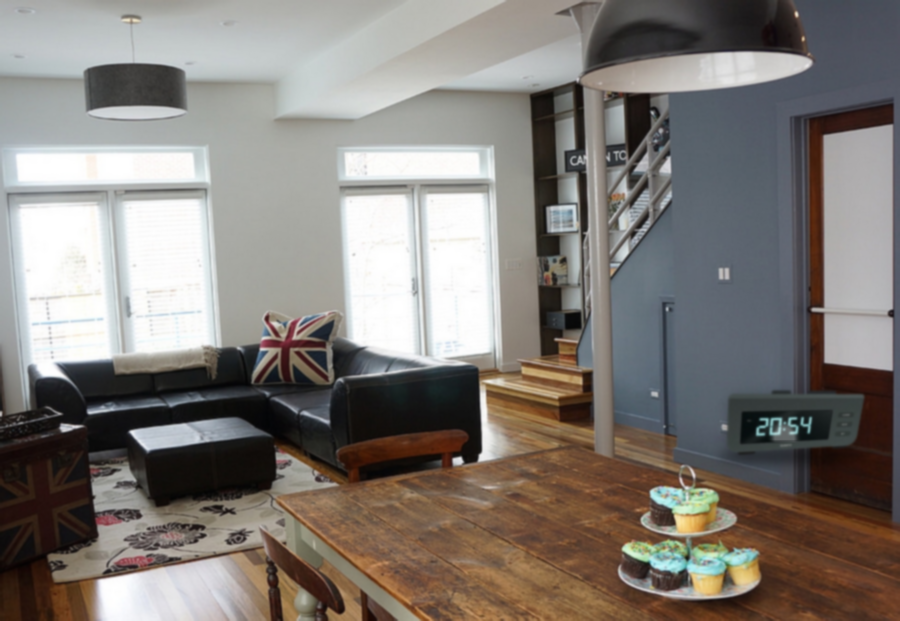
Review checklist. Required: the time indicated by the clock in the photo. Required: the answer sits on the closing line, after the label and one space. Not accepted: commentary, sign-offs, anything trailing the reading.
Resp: 20:54
